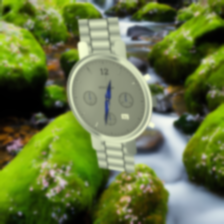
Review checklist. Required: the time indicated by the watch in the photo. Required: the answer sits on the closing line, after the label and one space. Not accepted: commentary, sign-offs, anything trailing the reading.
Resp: 12:32
